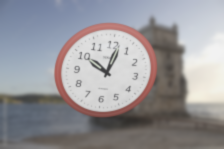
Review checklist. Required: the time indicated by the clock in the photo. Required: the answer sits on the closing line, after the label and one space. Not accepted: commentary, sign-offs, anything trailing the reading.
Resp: 10:02
